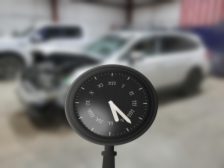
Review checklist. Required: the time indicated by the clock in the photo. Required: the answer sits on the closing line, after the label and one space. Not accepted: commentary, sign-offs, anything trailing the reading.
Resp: 5:23
